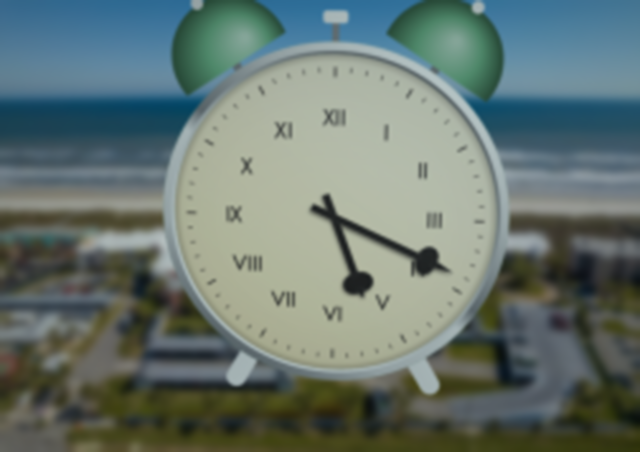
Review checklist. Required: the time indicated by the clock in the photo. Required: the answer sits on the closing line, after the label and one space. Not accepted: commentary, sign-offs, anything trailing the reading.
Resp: 5:19
